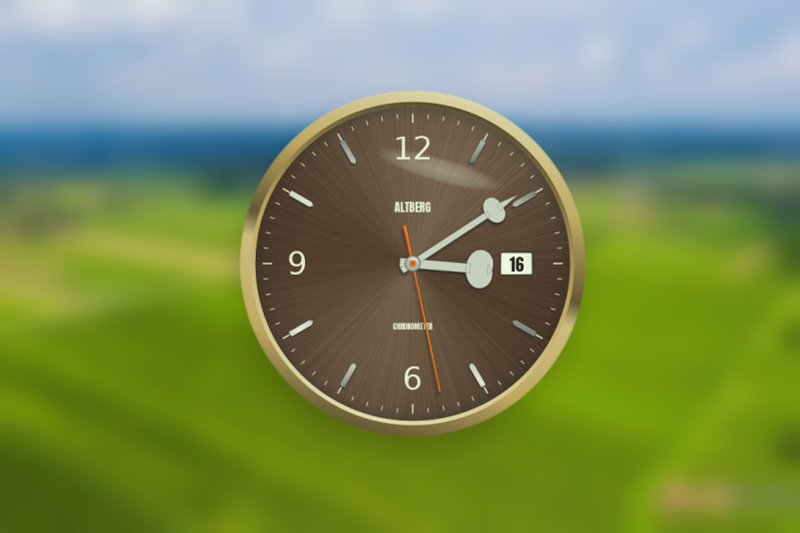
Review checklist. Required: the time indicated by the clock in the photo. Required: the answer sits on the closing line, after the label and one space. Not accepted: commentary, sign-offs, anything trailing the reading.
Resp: 3:09:28
